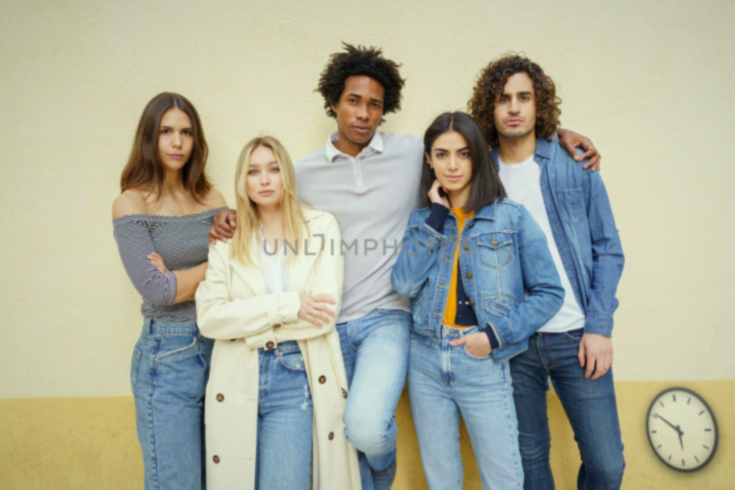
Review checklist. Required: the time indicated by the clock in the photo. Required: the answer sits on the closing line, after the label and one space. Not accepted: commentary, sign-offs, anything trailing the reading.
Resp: 5:51
